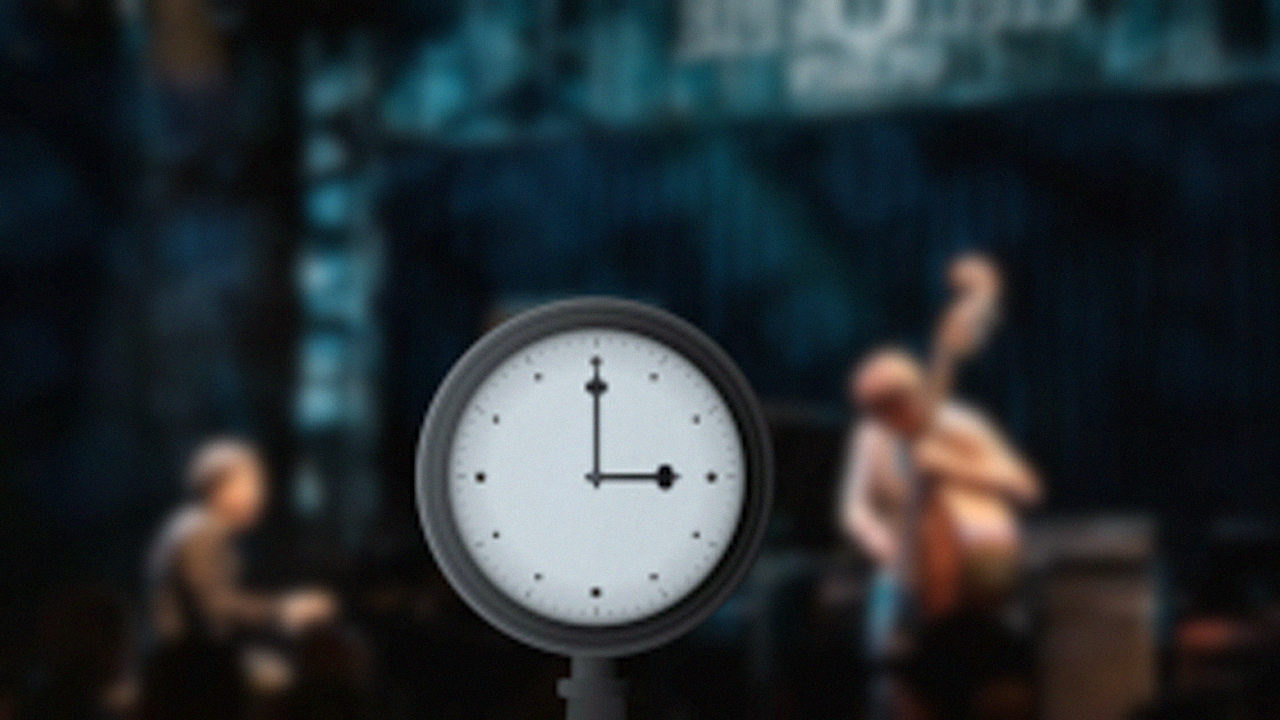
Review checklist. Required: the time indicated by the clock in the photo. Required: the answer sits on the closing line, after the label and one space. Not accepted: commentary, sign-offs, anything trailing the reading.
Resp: 3:00
